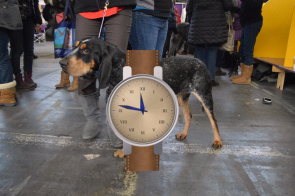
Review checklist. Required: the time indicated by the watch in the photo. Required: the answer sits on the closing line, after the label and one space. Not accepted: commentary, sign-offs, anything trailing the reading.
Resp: 11:47
